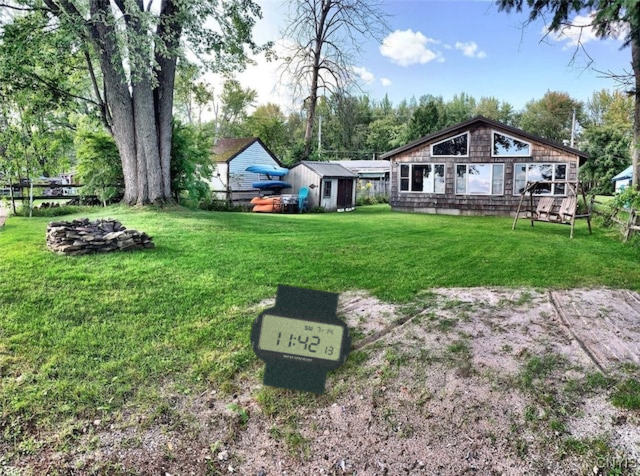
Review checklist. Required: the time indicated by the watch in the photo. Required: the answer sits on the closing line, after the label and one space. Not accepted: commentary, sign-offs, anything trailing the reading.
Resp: 11:42
